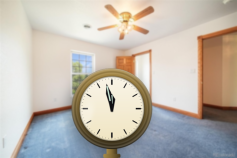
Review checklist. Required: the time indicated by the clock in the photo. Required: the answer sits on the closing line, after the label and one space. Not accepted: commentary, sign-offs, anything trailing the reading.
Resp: 11:58
